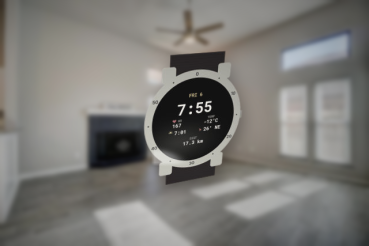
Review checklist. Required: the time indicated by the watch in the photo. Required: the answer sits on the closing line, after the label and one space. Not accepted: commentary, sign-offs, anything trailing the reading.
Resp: 7:55
